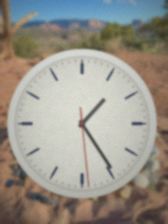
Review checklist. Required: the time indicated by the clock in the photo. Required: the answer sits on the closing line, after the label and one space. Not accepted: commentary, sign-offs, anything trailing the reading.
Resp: 1:24:29
